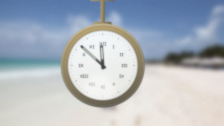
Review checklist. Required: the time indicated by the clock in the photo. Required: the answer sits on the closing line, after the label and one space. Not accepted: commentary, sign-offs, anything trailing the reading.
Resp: 11:52
